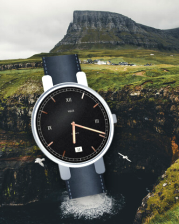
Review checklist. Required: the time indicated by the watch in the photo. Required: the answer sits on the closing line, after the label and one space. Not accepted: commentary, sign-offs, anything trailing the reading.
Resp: 6:19
